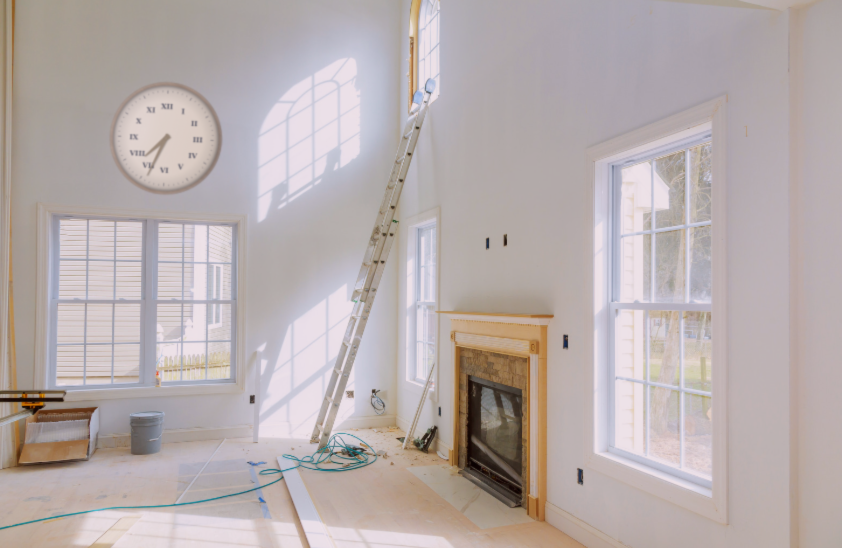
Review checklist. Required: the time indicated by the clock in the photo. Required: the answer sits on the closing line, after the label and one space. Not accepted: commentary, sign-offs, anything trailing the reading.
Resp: 7:34
